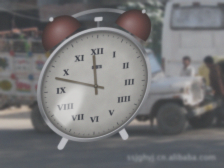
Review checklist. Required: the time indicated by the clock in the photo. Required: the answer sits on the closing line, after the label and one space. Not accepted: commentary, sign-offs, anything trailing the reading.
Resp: 11:48
